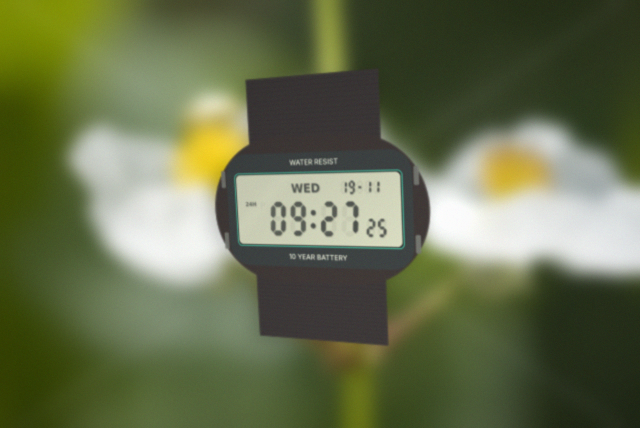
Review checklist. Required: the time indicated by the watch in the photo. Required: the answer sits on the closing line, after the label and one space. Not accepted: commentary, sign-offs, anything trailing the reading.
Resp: 9:27:25
